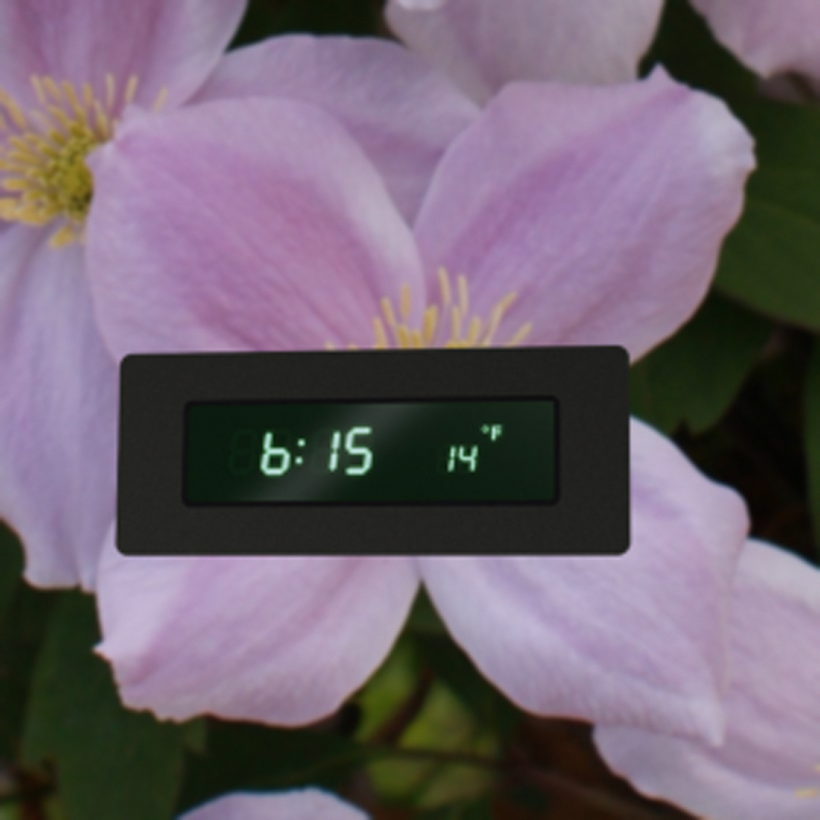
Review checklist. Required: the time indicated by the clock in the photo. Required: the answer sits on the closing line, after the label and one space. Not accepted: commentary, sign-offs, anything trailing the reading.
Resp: 6:15
